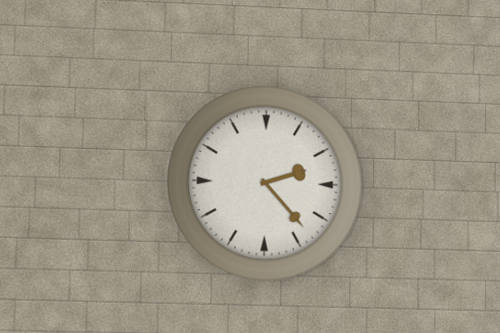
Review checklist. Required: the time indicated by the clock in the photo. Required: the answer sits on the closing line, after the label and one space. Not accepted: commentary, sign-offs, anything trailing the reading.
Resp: 2:23
